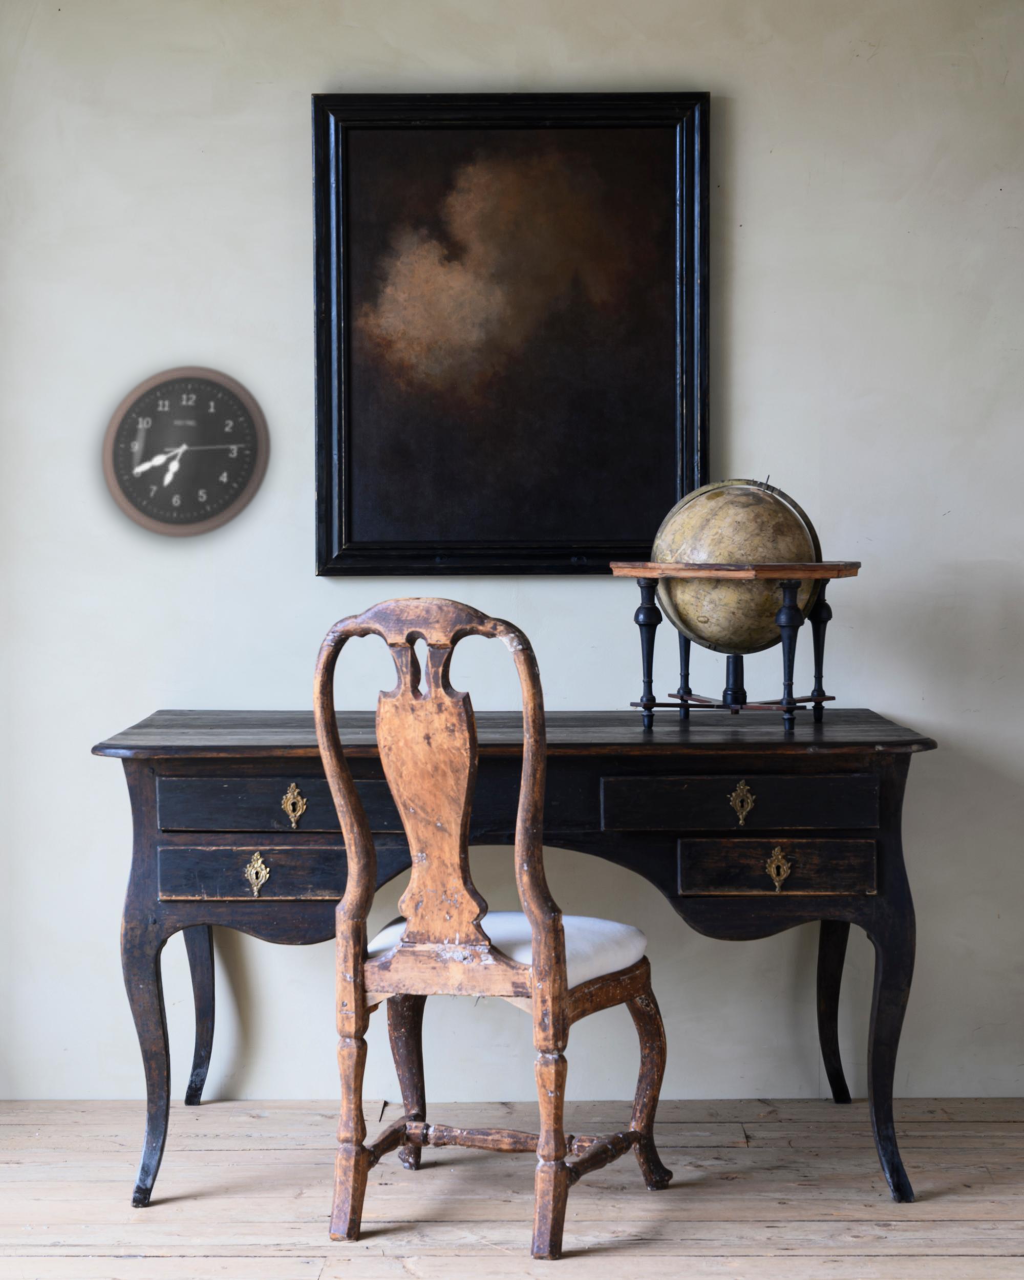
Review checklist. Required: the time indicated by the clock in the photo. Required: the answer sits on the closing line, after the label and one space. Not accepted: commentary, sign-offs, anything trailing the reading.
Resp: 6:40:14
